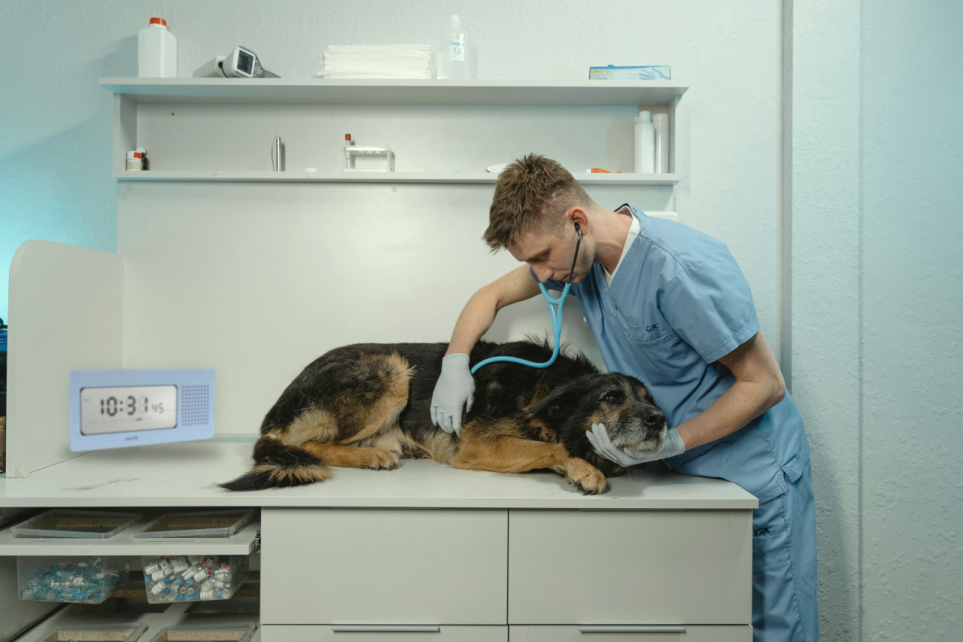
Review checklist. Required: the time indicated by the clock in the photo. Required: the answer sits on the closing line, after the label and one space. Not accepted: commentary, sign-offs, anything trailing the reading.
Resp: 10:31
